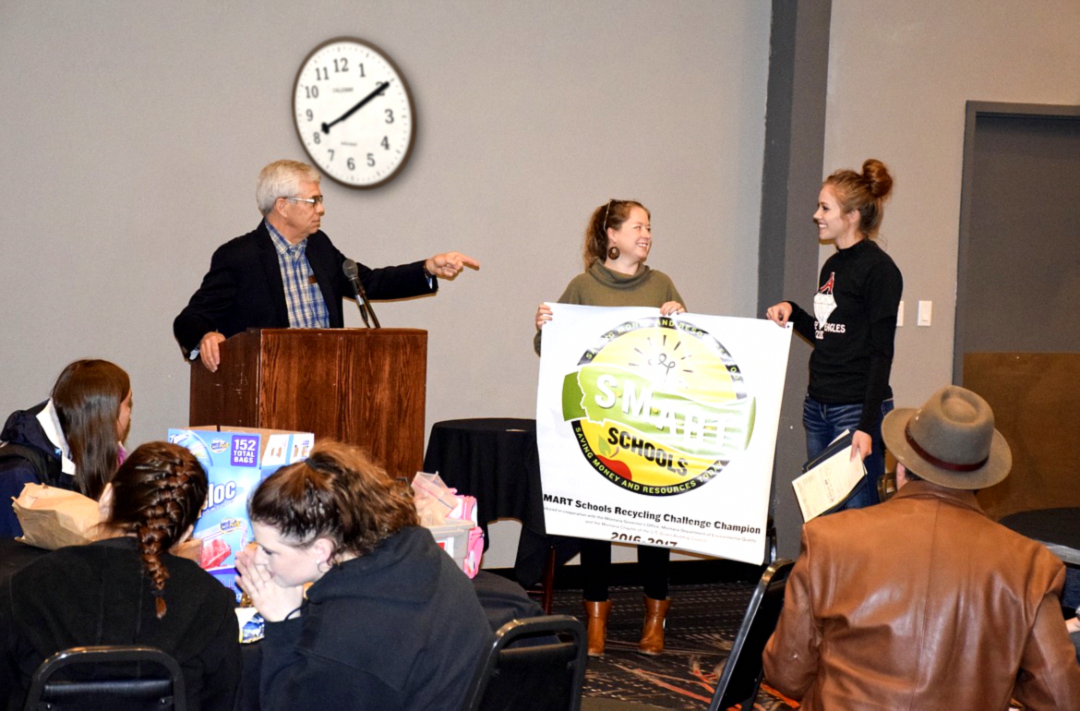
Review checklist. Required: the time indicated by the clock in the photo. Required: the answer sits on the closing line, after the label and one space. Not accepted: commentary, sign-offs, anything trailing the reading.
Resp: 8:10
